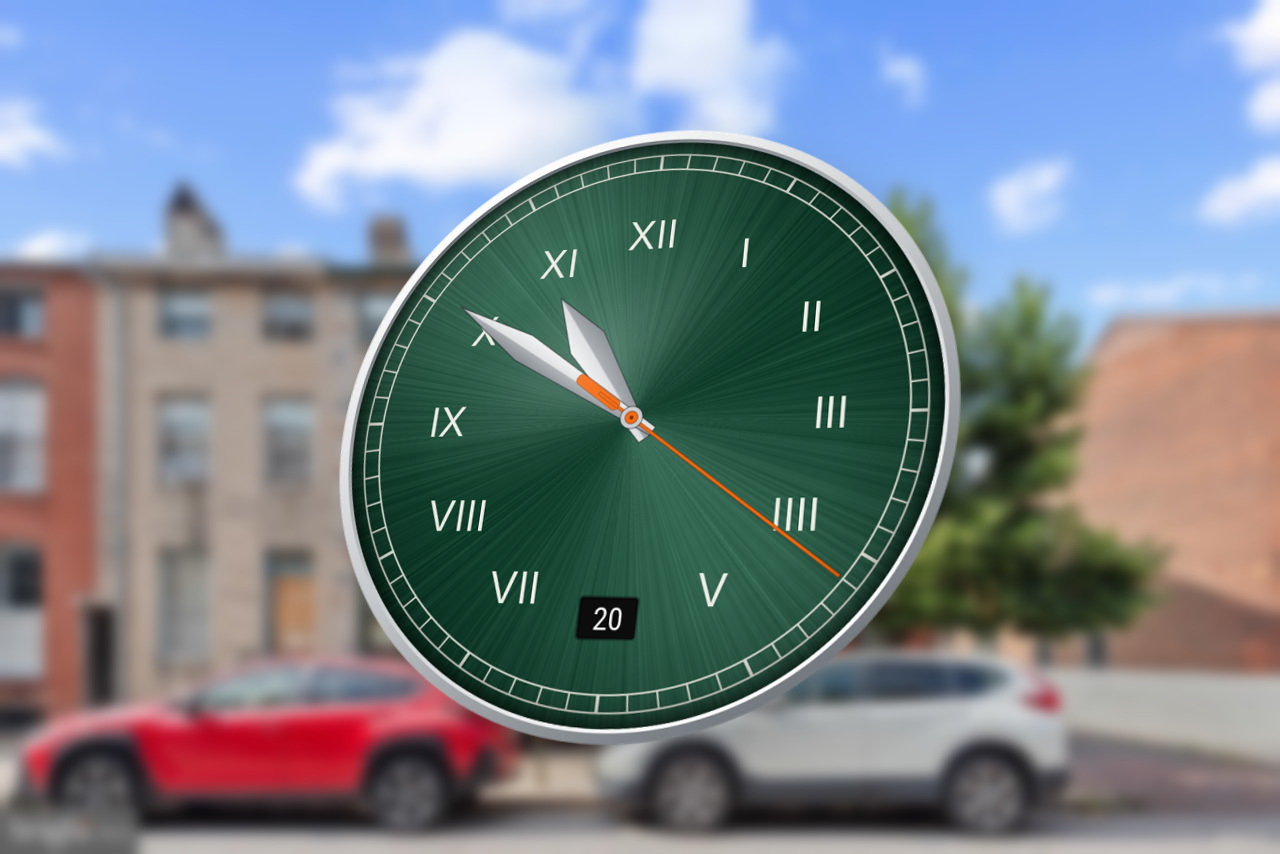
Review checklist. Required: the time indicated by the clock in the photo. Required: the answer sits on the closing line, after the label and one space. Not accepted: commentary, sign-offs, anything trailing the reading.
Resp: 10:50:21
